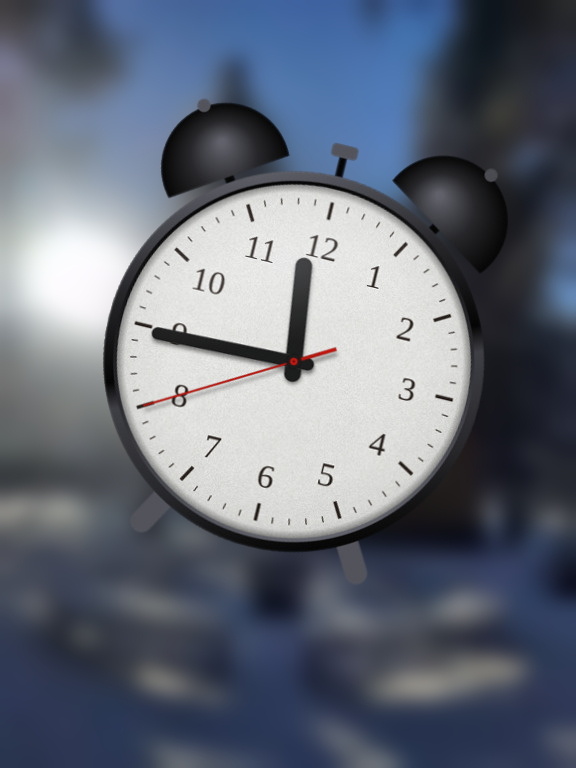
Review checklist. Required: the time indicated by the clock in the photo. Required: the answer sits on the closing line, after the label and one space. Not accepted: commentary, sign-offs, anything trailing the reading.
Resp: 11:44:40
